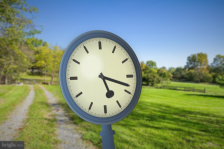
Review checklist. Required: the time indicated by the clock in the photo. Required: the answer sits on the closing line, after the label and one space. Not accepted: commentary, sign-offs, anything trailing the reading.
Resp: 5:18
